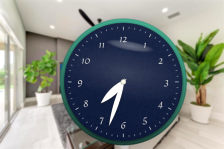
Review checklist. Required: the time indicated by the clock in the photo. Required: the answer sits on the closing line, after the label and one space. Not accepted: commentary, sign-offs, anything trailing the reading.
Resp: 7:33
